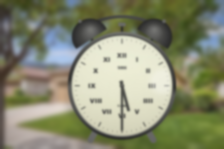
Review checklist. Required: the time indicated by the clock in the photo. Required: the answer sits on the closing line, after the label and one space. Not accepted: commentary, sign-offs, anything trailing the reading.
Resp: 5:30
